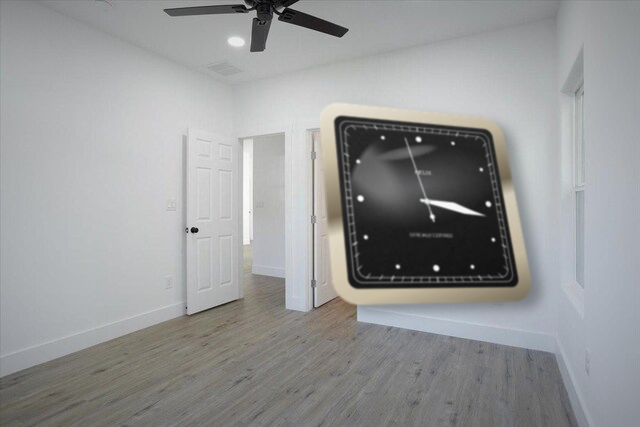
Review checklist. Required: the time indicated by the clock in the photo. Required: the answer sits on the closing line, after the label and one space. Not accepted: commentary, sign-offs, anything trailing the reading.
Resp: 3:16:58
